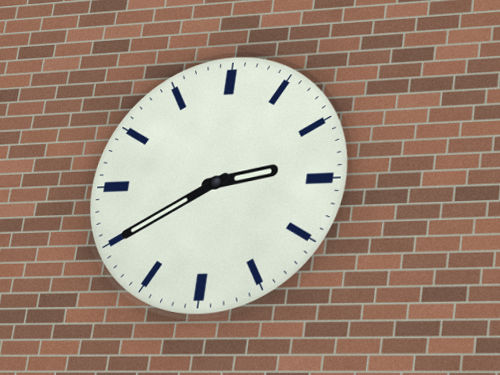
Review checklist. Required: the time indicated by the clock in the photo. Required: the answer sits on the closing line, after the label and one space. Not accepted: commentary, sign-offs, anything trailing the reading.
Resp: 2:40
